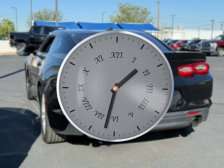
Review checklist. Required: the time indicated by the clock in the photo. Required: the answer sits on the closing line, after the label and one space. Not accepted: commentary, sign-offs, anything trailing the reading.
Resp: 1:32
